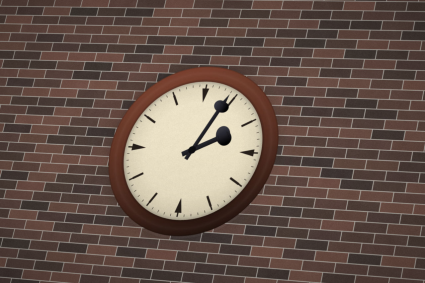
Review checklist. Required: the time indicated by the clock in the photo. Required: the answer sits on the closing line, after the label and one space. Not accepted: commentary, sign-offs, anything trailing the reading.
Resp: 2:04
